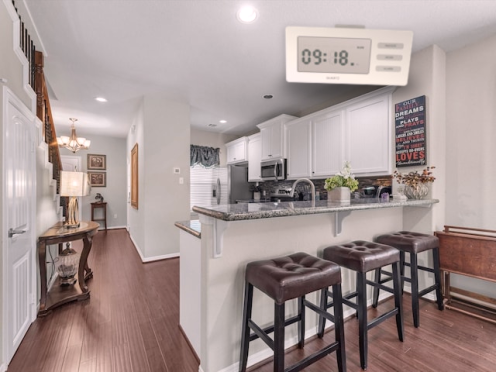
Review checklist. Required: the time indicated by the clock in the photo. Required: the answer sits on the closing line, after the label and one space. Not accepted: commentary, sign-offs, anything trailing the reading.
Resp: 9:18
